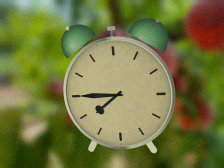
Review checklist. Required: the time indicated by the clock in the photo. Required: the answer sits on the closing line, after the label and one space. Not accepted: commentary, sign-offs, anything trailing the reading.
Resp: 7:45
